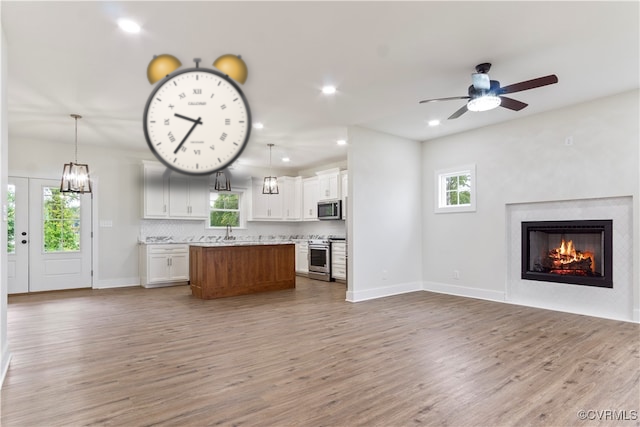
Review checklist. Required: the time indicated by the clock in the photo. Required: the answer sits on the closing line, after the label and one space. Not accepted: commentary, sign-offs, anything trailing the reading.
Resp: 9:36
